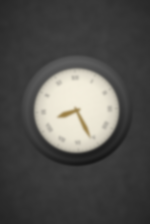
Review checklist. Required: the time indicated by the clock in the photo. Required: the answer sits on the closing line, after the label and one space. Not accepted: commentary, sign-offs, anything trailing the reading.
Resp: 8:26
